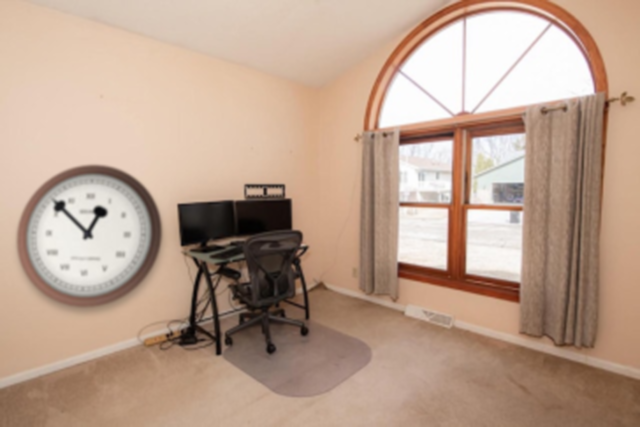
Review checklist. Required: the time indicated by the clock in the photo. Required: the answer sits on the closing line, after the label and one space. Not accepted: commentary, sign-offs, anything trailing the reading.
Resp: 12:52
